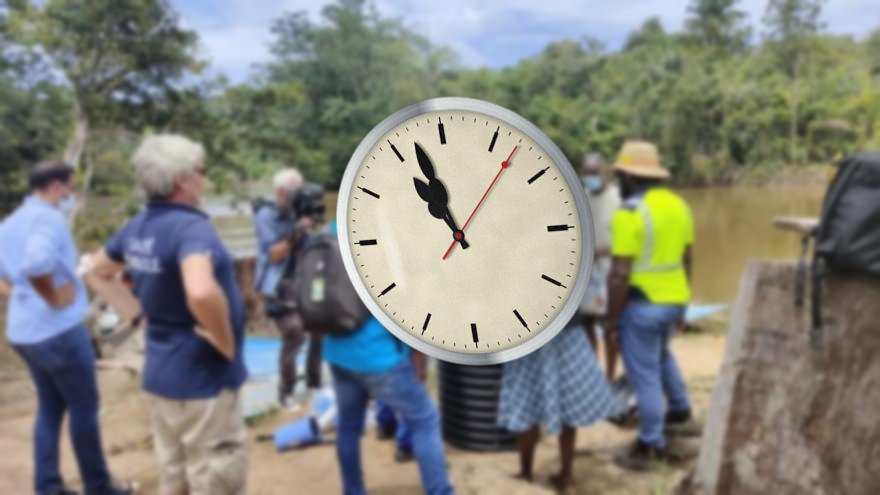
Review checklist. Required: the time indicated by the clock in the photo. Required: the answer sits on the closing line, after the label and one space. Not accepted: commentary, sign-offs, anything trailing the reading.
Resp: 10:57:07
